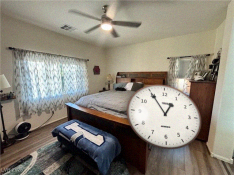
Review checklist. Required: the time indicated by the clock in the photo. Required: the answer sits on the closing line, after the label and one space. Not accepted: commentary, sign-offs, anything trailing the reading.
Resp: 12:55
